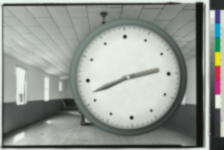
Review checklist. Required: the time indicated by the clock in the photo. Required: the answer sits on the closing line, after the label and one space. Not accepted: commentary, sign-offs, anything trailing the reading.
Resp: 2:42
